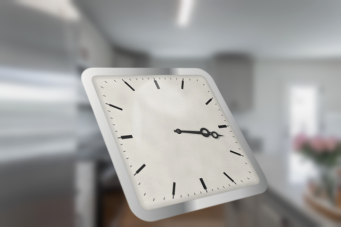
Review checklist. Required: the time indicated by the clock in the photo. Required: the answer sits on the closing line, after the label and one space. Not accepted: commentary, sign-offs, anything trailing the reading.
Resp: 3:17
